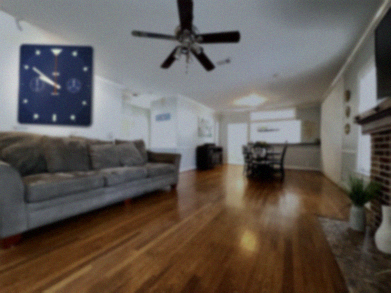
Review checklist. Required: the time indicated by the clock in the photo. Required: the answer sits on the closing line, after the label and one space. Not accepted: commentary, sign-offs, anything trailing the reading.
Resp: 9:51
